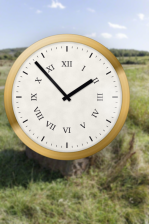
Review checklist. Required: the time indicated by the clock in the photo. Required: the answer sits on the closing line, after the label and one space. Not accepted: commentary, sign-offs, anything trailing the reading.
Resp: 1:53
